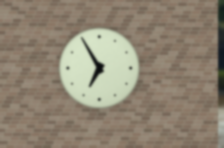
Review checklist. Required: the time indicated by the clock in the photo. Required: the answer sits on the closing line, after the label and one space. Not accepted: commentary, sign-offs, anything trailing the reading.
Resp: 6:55
